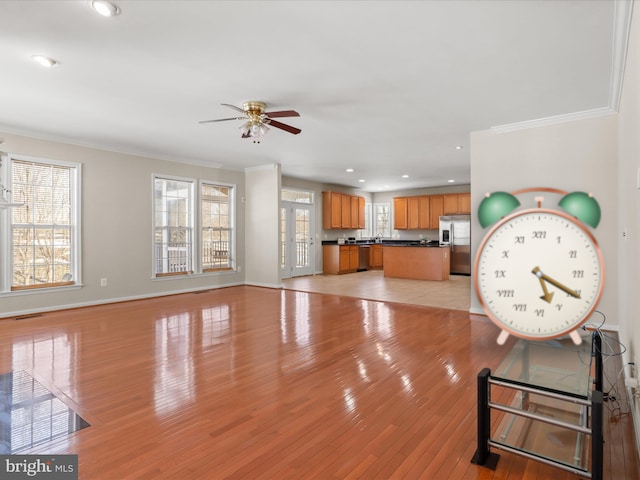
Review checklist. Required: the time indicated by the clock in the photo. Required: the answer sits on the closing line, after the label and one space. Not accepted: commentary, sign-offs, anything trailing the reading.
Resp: 5:20
